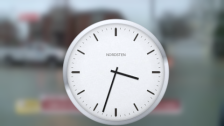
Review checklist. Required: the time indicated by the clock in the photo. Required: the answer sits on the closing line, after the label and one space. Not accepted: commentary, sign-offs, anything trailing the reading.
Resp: 3:33
